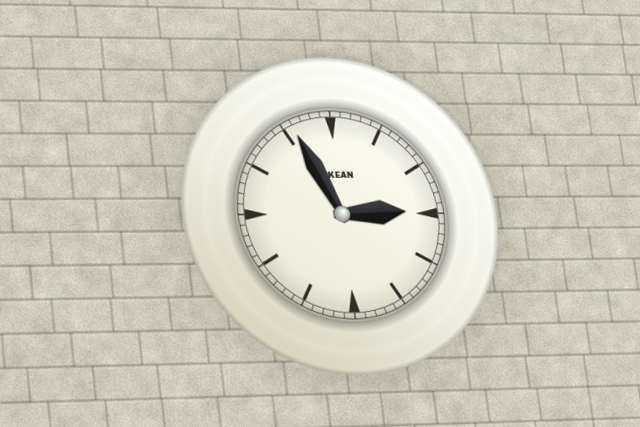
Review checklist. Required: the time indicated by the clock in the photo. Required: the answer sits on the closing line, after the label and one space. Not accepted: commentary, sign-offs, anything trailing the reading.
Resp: 2:56
